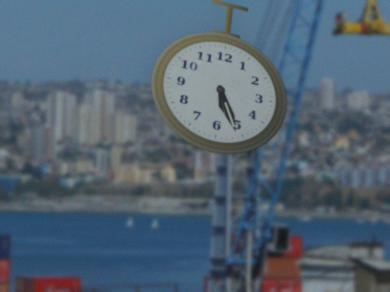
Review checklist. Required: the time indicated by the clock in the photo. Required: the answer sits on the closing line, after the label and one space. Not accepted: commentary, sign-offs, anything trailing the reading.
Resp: 5:26
